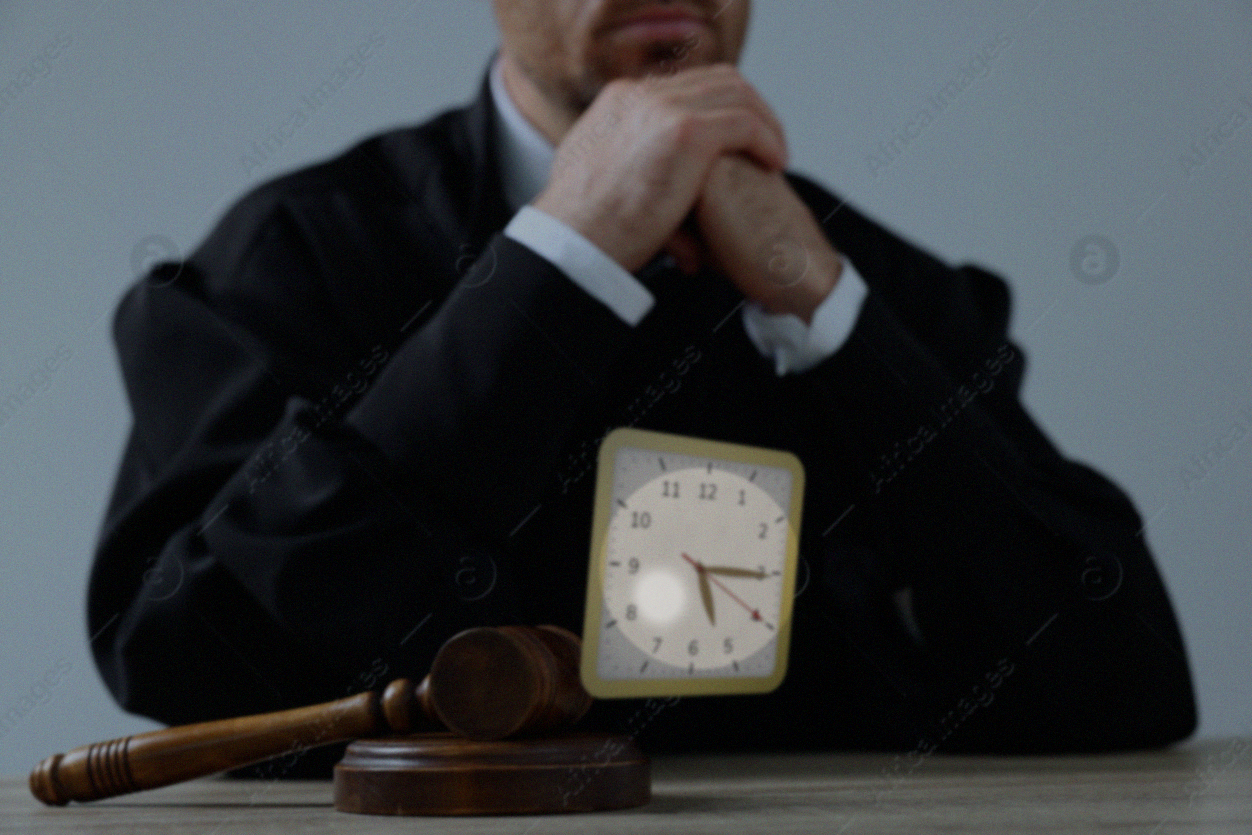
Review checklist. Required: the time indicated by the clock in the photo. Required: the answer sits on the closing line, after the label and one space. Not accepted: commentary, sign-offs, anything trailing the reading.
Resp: 5:15:20
